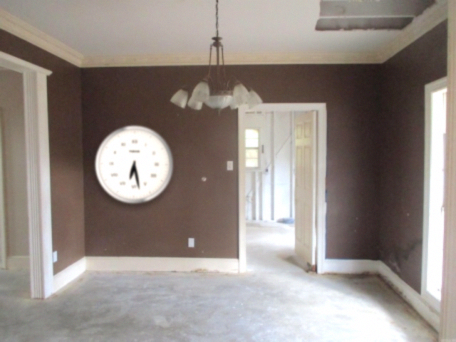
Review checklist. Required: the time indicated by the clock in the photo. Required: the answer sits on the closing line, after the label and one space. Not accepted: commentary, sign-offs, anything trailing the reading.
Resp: 6:28
